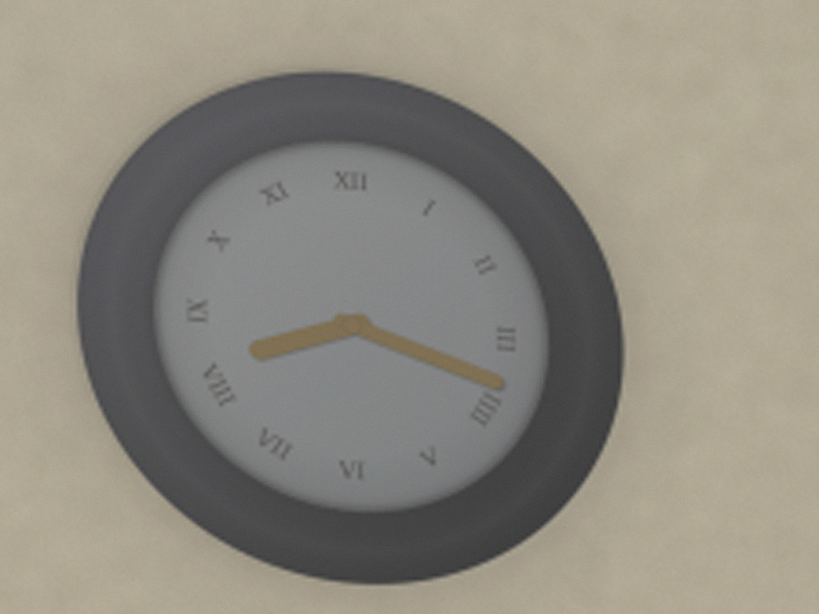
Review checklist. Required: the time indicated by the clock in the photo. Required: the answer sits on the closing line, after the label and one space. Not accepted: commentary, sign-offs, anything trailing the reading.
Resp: 8:18
